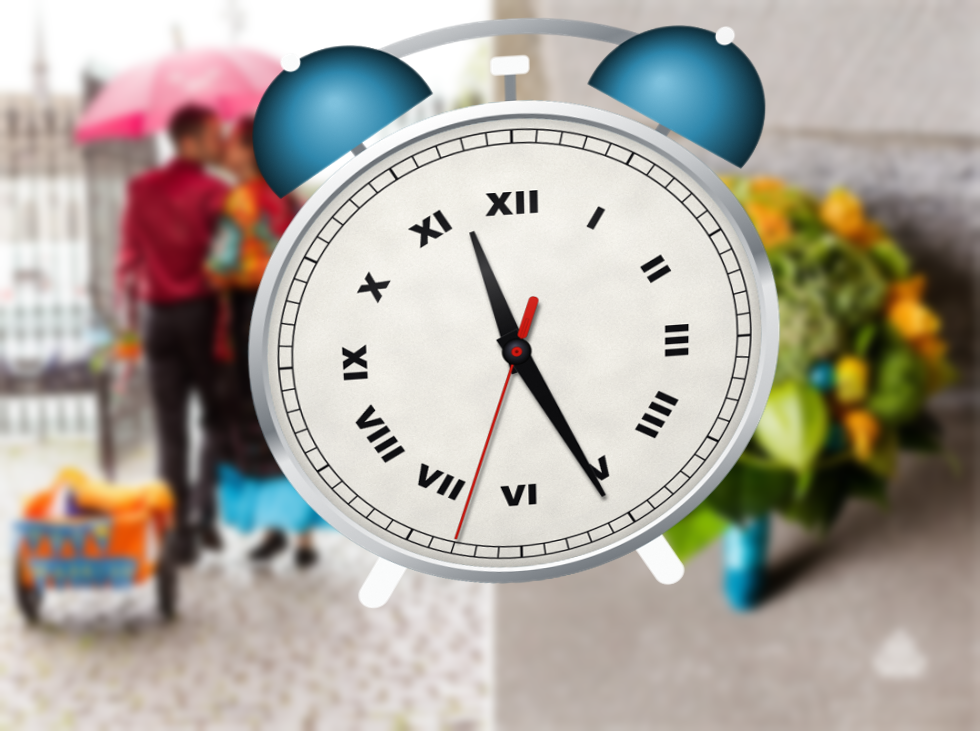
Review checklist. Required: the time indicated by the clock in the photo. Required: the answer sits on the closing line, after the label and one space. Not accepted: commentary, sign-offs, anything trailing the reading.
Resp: 11:25:33
